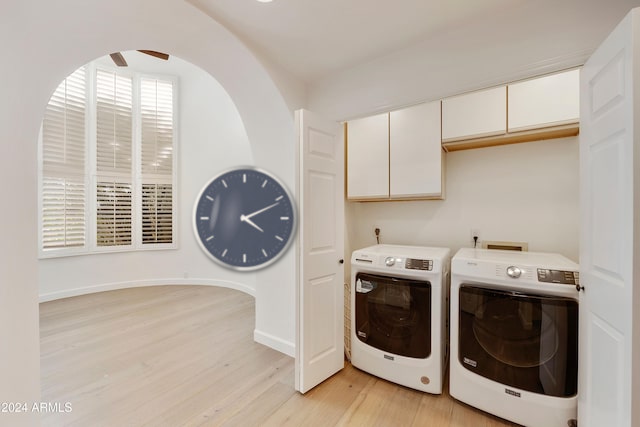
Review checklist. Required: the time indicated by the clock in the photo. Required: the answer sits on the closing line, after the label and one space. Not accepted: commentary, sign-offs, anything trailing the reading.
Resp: 4:11
